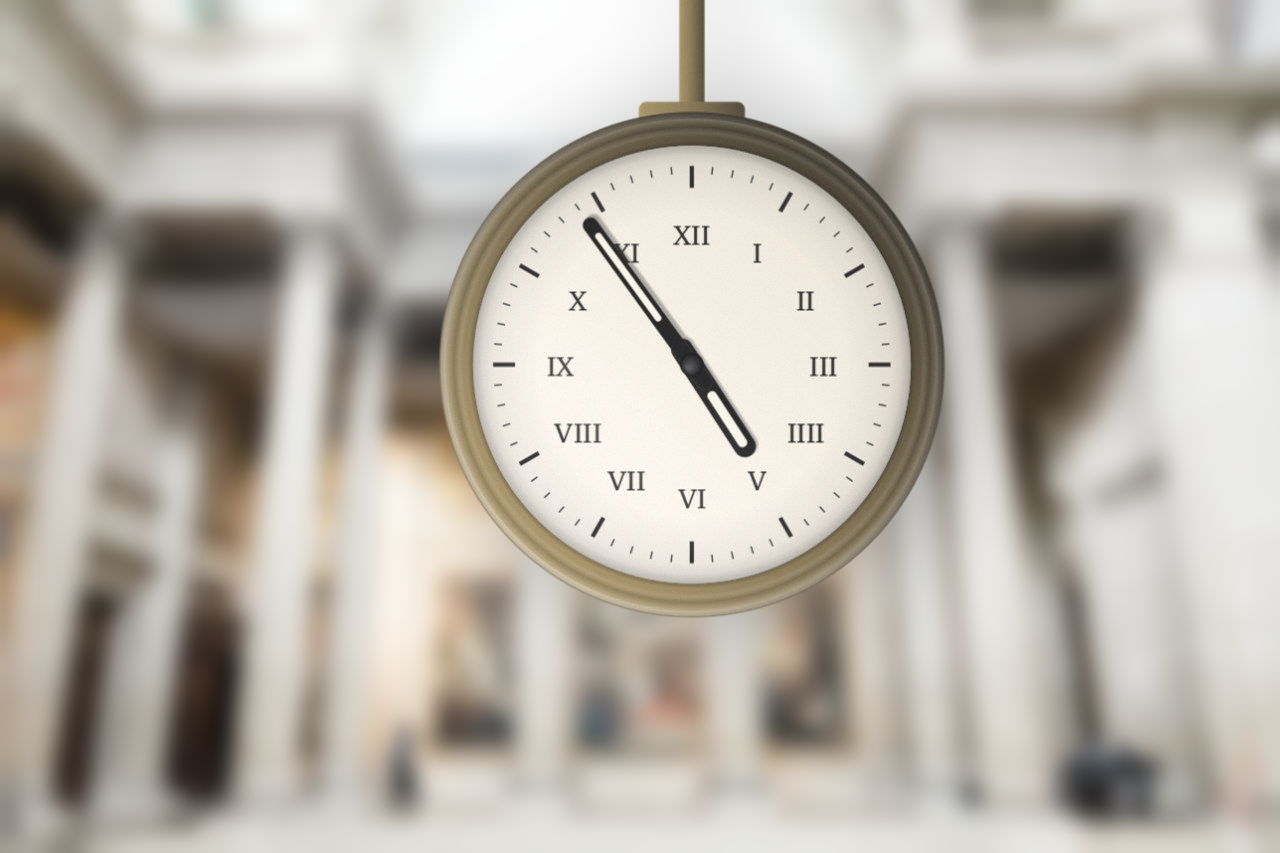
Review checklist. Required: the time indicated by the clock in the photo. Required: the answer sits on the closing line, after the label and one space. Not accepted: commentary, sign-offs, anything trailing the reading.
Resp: 4:54
